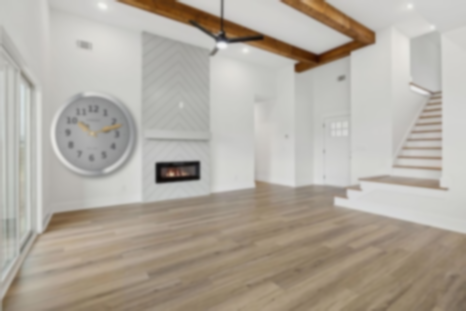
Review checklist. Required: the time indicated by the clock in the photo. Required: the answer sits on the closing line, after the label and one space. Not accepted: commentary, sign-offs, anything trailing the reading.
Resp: 10:12
